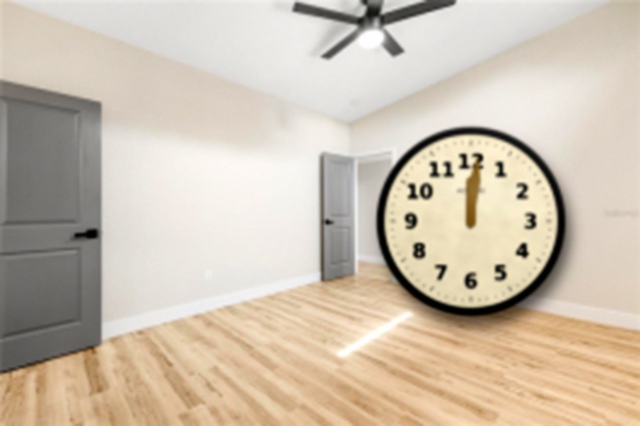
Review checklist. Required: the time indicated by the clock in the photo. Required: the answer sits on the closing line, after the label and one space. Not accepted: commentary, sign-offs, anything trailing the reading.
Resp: 12:01
